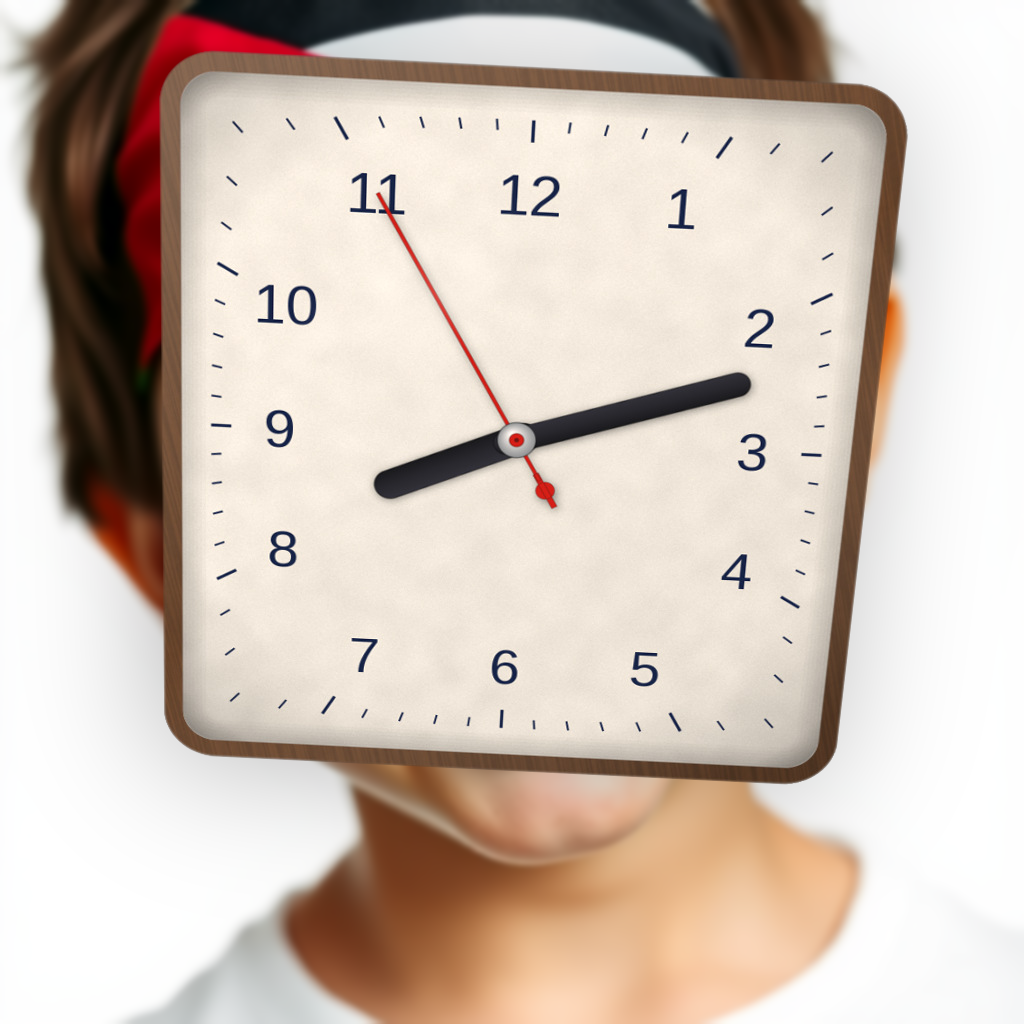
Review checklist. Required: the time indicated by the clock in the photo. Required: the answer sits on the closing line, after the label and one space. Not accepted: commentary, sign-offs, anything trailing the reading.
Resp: 8:11:55
